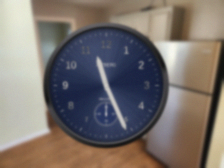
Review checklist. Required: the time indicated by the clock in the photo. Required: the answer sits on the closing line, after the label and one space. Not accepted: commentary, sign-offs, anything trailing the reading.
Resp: 11:26
